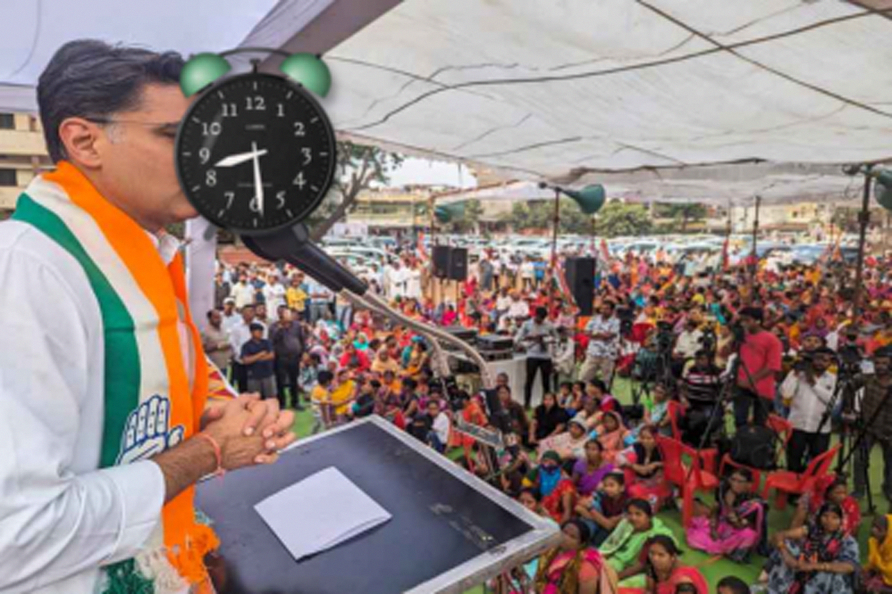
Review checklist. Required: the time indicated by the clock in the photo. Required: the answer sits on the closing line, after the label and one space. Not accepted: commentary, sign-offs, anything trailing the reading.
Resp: 8:29
